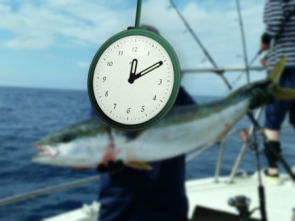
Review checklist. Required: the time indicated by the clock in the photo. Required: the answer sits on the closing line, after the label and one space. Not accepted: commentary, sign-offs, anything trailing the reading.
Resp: 12:10
